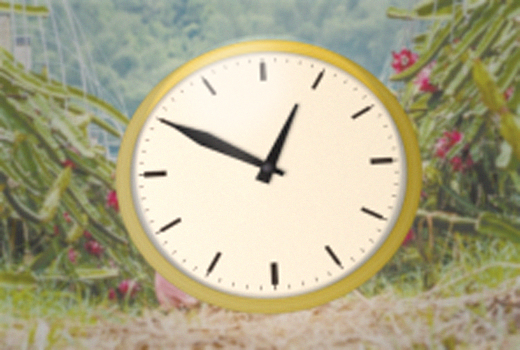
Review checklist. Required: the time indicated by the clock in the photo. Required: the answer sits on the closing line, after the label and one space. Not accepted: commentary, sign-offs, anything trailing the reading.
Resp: 12:50
